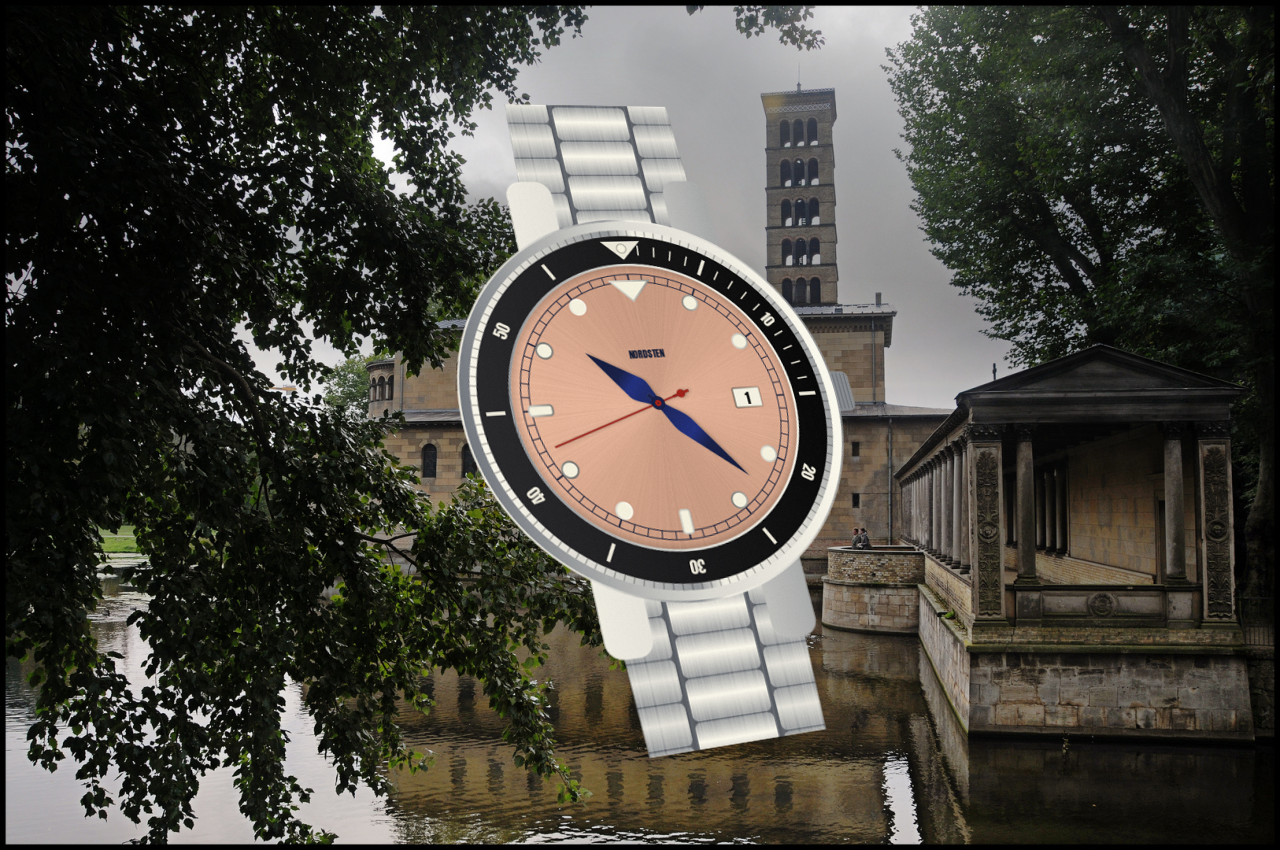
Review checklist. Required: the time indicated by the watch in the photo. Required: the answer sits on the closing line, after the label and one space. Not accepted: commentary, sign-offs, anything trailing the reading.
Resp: 10:22:42
